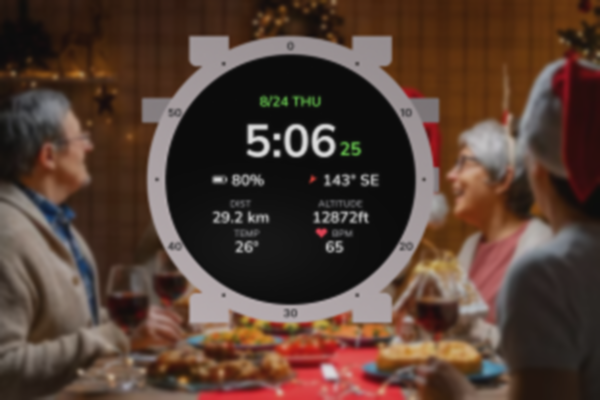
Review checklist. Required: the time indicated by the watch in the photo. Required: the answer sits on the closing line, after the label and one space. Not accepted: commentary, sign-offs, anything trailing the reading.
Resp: 5:06:25
